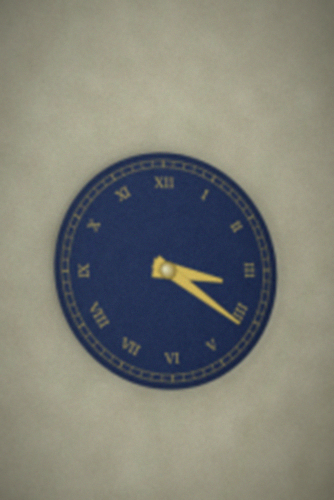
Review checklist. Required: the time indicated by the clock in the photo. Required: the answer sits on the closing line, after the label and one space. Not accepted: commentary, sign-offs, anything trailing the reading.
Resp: 3:21
